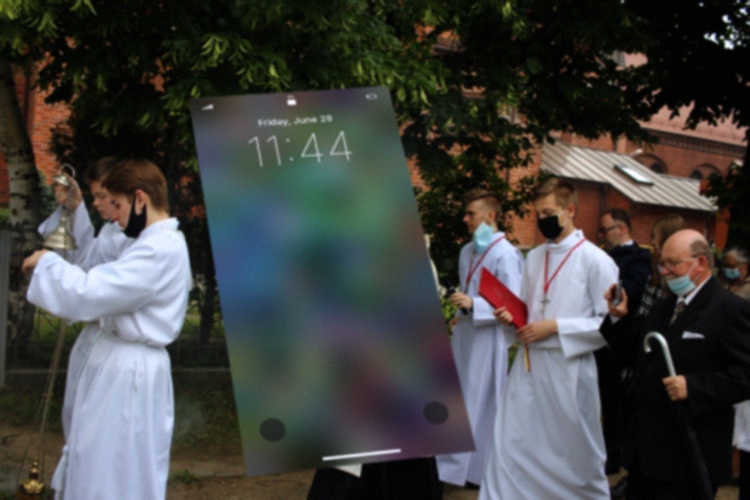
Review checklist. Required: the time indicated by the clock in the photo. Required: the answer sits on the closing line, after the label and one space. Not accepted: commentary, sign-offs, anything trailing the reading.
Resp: 11:44
